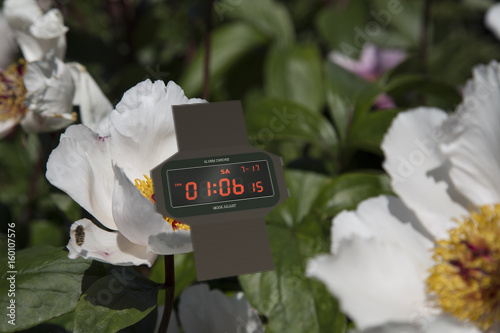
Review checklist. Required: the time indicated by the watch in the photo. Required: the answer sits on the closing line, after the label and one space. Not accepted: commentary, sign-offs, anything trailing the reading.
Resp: 1:06:15
